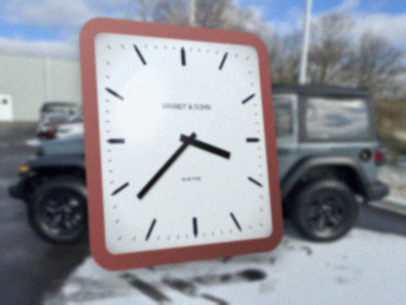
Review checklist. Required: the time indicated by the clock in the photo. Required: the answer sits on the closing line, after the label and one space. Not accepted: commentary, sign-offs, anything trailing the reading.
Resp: 3:38
